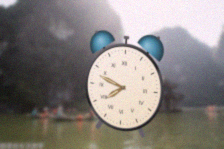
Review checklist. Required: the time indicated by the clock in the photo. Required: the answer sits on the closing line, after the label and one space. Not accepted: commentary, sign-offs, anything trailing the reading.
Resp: 7:48
